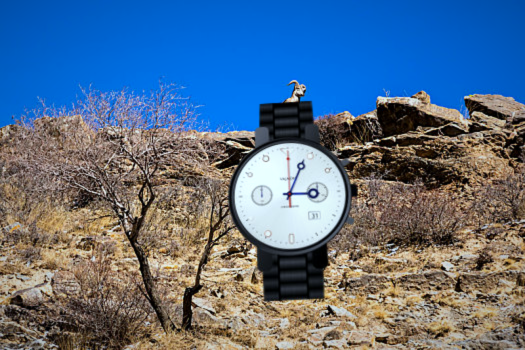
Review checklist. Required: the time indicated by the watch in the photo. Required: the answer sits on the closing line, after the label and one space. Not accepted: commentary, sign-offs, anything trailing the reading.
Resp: 3:04
